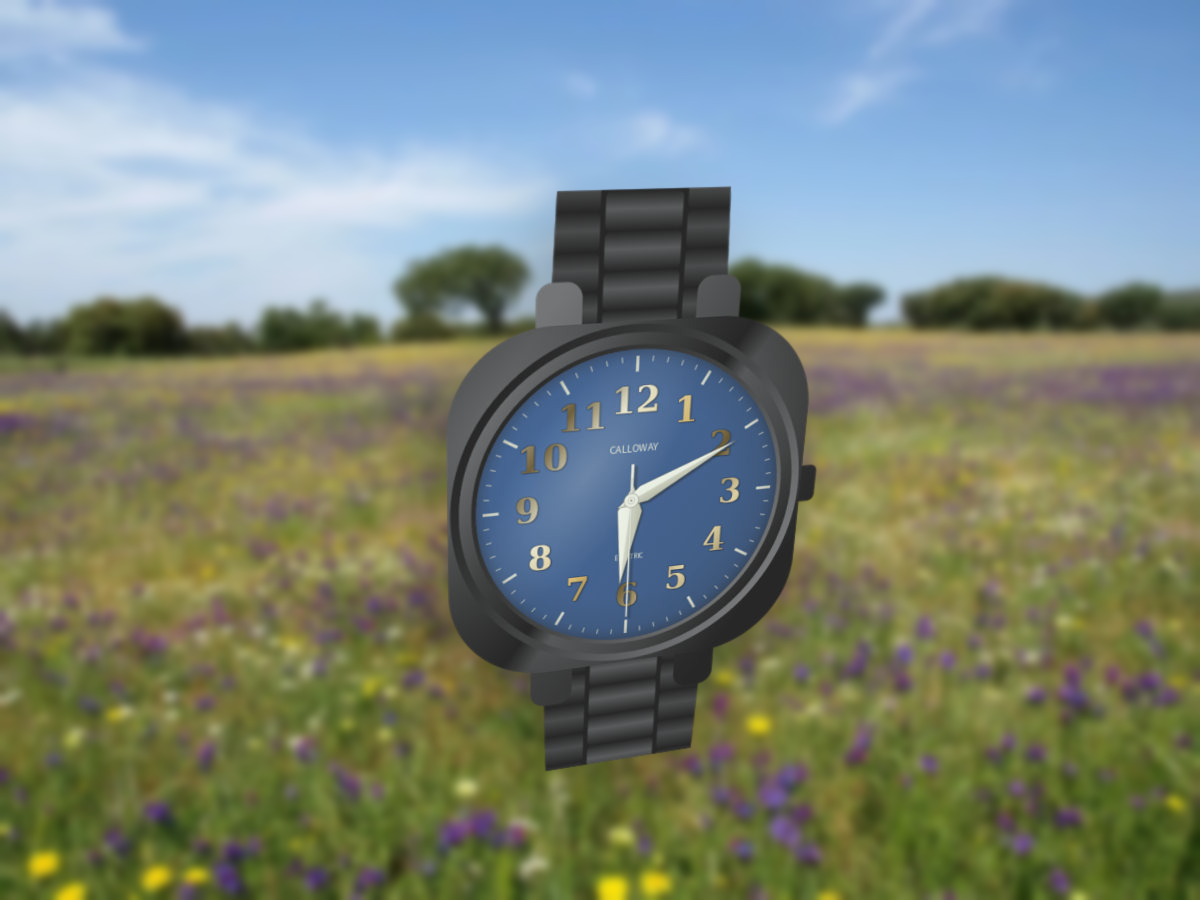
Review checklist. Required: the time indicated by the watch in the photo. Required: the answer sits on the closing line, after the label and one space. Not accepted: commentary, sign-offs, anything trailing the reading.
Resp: 6:10:30
